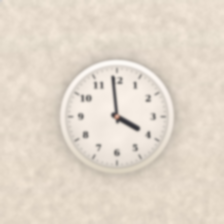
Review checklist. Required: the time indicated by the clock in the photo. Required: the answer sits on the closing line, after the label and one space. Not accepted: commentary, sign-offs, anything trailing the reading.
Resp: 3:59
